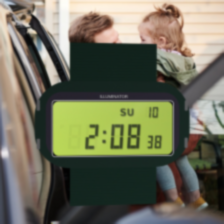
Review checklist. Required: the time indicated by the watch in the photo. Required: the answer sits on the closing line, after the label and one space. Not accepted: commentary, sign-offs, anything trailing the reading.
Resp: 2:08:38
